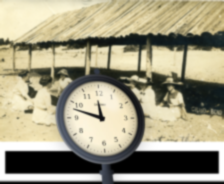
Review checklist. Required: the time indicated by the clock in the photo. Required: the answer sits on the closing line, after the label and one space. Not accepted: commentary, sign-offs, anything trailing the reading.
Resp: 11:48
